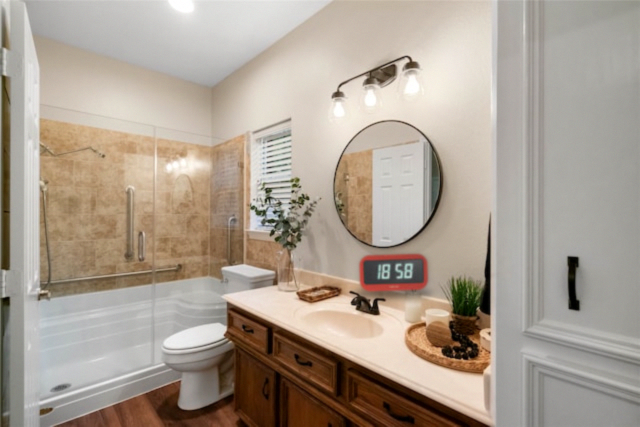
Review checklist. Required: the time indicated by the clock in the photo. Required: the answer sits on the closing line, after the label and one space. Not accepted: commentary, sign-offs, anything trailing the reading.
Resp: 18:58
